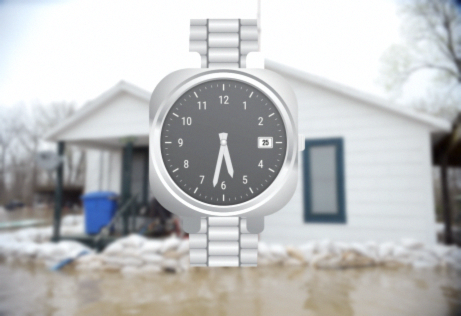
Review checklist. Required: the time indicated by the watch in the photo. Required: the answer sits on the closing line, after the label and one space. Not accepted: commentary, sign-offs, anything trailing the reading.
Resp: 5:32
